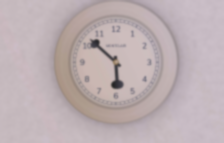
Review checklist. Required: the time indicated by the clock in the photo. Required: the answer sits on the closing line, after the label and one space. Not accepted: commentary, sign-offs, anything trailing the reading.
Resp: 5:52
